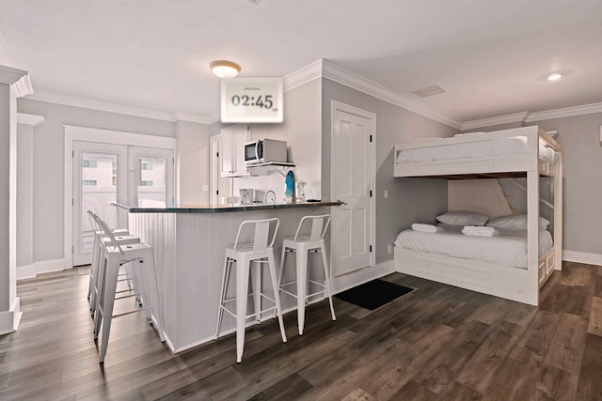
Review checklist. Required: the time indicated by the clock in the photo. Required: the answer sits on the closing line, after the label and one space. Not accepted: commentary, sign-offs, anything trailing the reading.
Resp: 2:45
